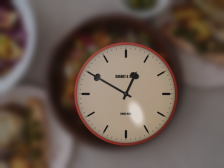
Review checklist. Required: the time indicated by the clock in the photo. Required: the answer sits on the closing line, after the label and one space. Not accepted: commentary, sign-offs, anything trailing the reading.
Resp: 12:50
